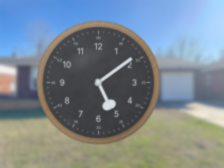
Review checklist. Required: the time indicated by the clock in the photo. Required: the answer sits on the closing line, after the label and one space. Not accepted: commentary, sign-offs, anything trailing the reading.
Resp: 5:09
